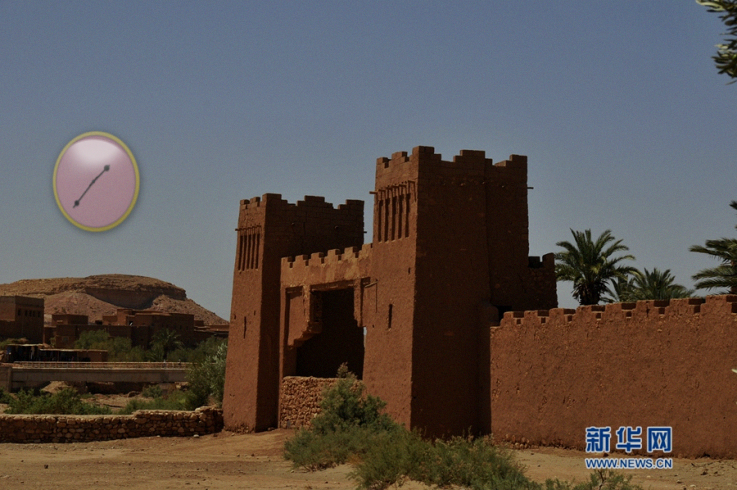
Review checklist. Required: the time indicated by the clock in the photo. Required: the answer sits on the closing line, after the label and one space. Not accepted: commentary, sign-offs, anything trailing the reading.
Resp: 1:37
